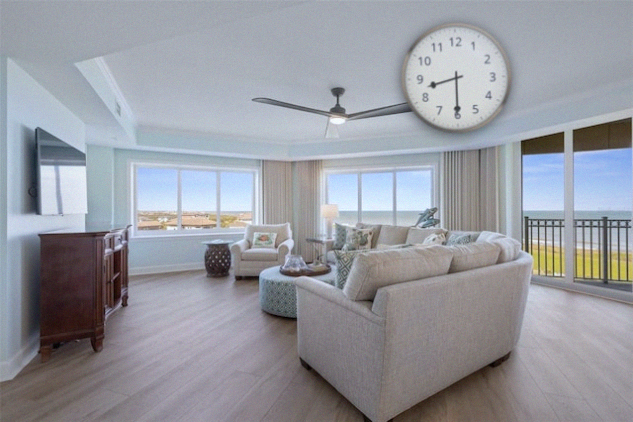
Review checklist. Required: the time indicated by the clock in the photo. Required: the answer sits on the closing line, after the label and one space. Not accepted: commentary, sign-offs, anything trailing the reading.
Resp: 8:30
